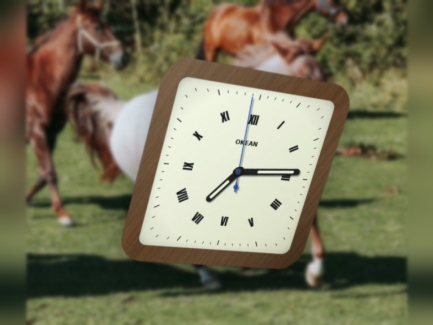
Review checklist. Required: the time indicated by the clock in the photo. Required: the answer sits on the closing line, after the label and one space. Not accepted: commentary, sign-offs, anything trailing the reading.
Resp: 7:13:59
